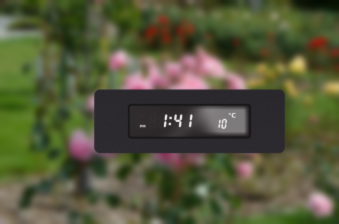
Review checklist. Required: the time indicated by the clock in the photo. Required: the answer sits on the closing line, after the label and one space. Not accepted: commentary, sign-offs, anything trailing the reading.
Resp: 1:41
